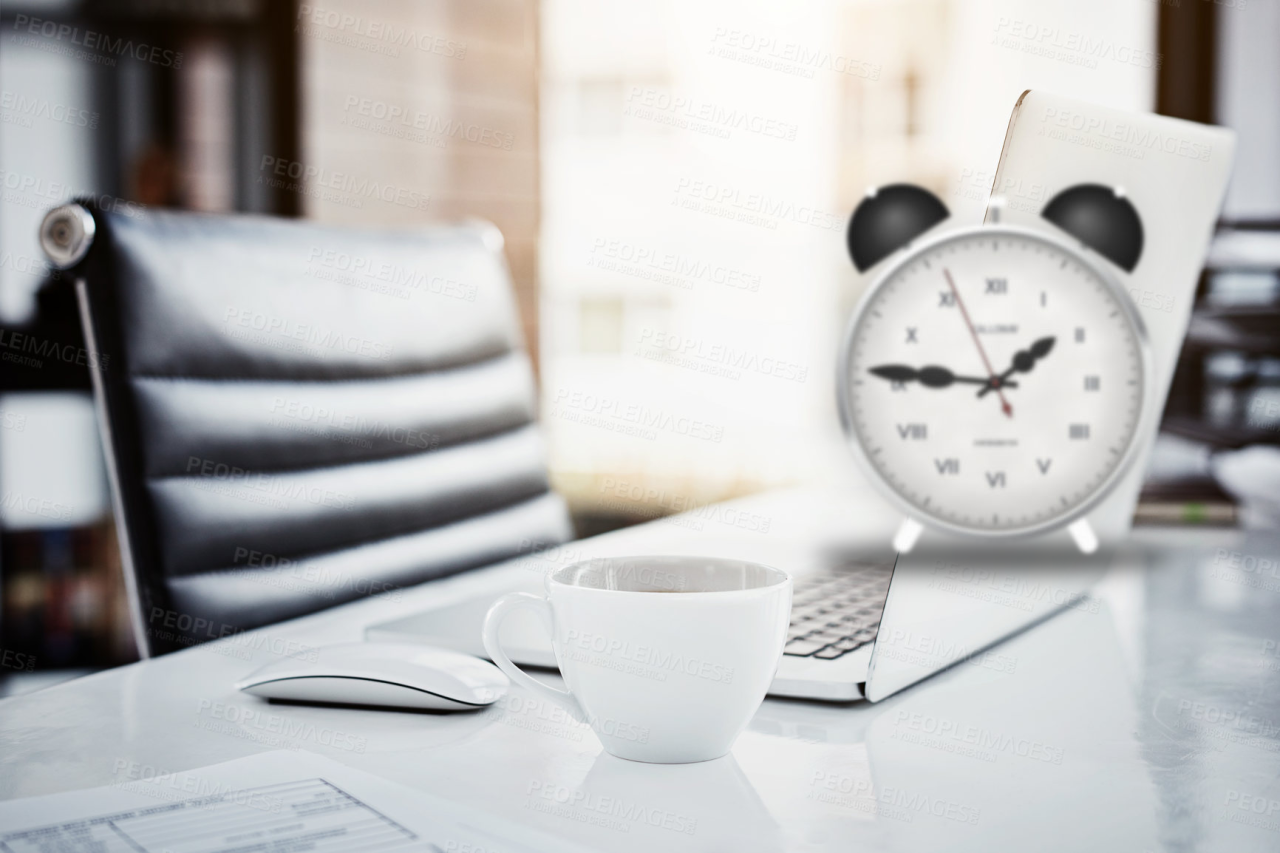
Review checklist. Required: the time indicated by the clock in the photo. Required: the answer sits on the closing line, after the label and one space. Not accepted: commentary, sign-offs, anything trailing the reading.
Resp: 1:45:56
